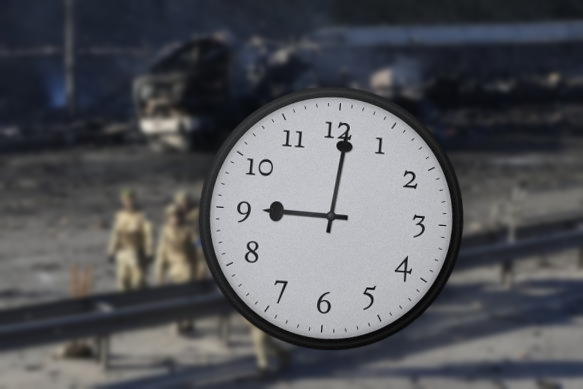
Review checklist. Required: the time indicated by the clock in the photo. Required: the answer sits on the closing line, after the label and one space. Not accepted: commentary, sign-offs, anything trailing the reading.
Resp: 9:01
